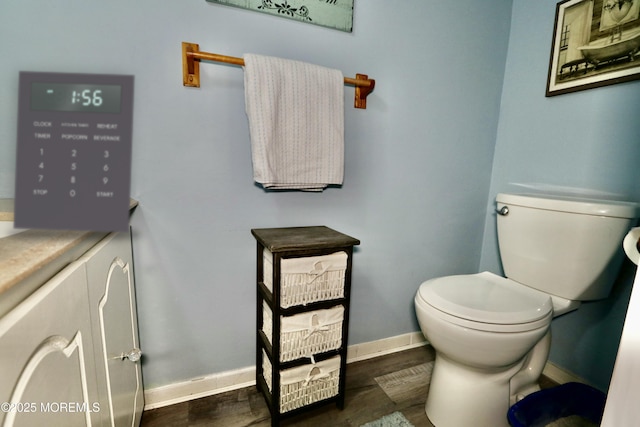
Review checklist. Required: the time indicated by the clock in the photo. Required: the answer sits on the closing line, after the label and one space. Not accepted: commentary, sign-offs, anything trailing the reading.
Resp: 1:56
